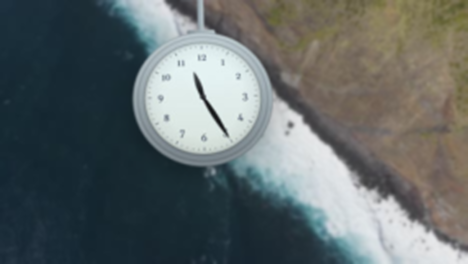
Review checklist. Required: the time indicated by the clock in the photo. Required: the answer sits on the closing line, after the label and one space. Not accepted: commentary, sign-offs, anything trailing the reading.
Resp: 11:25
